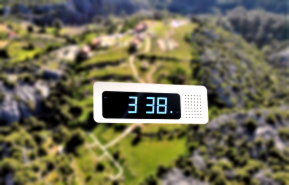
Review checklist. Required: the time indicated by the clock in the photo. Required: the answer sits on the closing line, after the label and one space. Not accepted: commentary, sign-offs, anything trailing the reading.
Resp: 3:38
